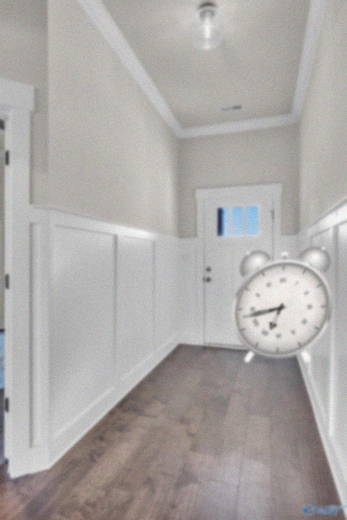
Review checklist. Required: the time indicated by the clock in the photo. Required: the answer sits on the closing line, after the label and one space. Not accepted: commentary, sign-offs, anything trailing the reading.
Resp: 6:43
